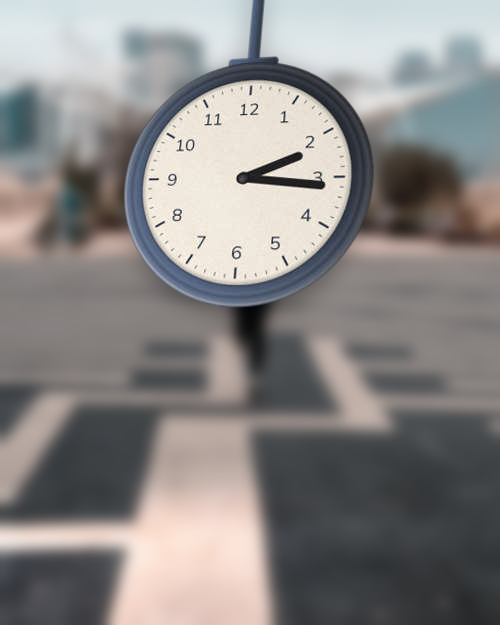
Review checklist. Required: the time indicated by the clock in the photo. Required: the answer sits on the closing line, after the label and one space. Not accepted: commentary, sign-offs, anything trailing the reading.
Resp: 2:16
